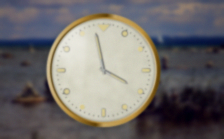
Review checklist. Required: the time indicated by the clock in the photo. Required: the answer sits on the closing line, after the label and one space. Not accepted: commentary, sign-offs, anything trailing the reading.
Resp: 3:58
